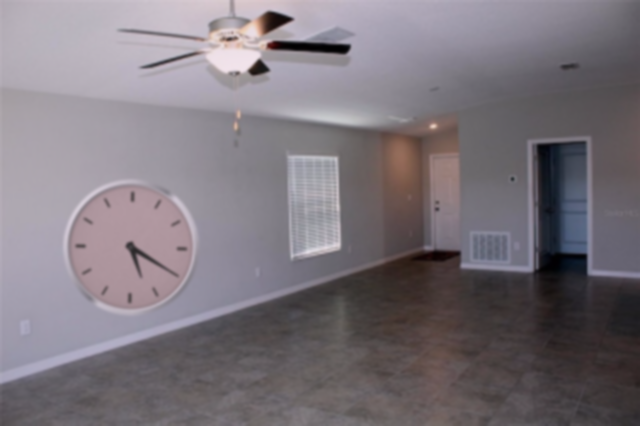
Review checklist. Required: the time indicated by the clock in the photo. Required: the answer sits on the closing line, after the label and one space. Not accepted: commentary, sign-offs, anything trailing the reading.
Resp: 5:20
